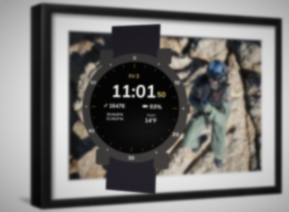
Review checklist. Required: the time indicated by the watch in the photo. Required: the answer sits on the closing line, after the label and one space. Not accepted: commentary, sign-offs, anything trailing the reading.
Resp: 11:01
